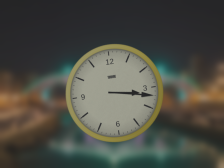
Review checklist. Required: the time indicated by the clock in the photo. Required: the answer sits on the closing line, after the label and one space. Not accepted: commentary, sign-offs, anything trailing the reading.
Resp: 3:17
